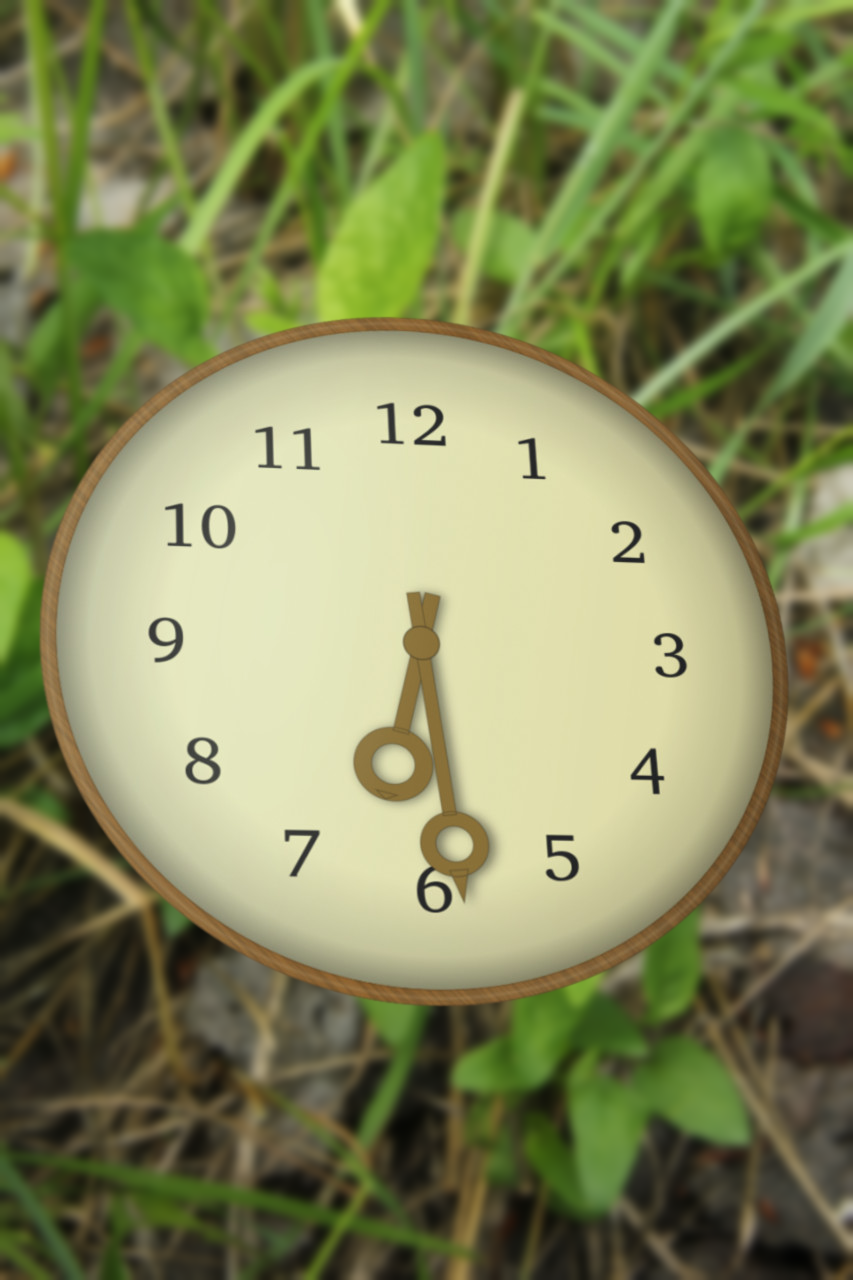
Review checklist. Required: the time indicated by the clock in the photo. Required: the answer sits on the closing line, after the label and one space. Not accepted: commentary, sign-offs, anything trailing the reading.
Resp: 6:29
